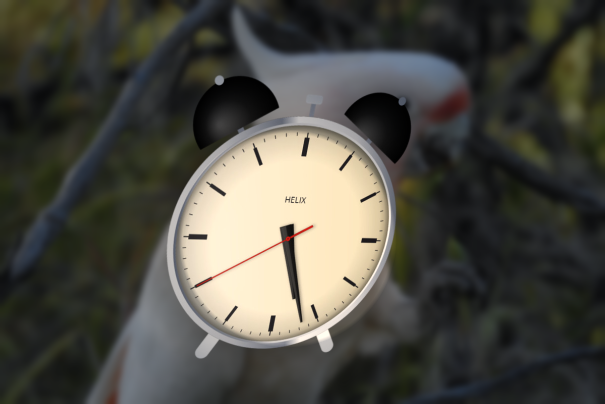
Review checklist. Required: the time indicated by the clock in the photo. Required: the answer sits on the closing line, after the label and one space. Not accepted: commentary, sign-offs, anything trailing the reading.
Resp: 5:26:40
